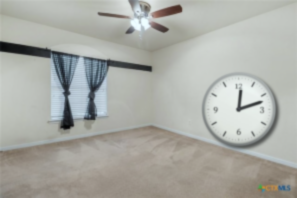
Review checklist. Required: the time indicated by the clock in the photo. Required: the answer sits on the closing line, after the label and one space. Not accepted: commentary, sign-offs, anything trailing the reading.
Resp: 12:12
